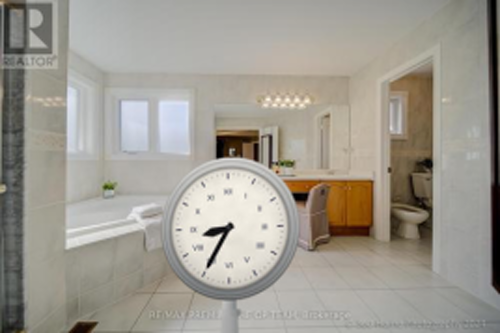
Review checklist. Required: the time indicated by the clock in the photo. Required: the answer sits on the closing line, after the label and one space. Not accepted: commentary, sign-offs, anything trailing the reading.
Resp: 8:35
